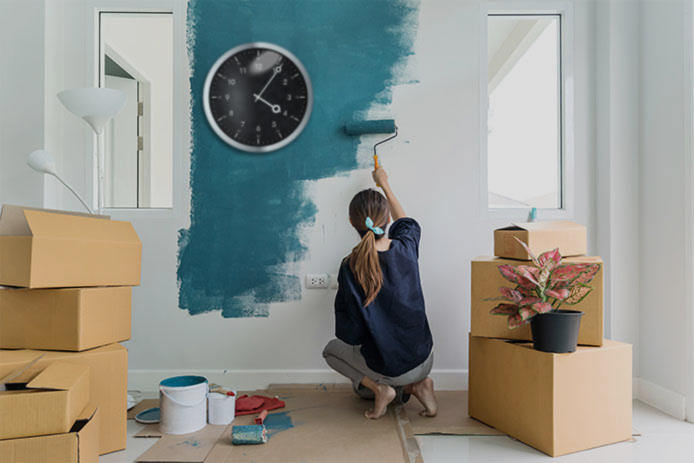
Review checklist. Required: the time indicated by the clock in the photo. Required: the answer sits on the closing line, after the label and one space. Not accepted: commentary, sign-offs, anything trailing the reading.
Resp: 4:06
